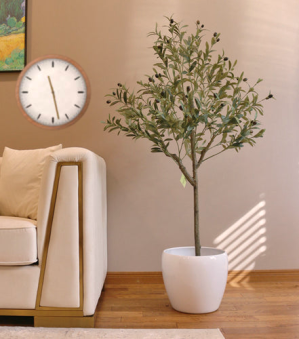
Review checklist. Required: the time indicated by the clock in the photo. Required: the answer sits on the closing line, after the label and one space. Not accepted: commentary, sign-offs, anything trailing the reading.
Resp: 11:28
